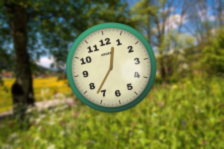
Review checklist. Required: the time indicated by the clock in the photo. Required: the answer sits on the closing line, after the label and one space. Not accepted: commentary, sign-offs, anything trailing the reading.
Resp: 12:37
